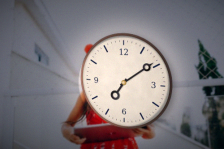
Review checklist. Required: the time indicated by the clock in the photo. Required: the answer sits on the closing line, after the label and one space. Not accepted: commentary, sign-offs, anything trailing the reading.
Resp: 7:09
